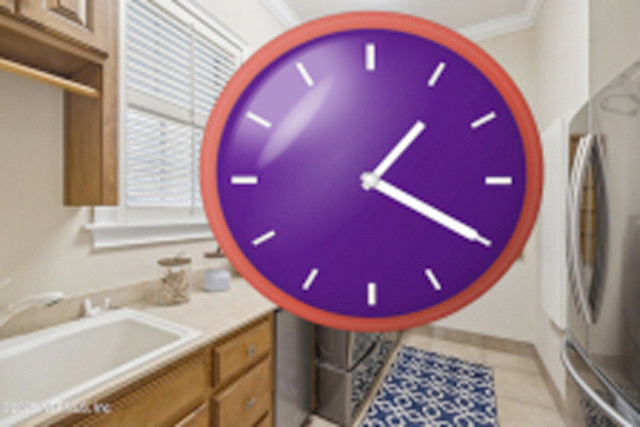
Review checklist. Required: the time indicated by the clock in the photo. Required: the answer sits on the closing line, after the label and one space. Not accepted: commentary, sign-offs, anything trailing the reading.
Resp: 1:20
